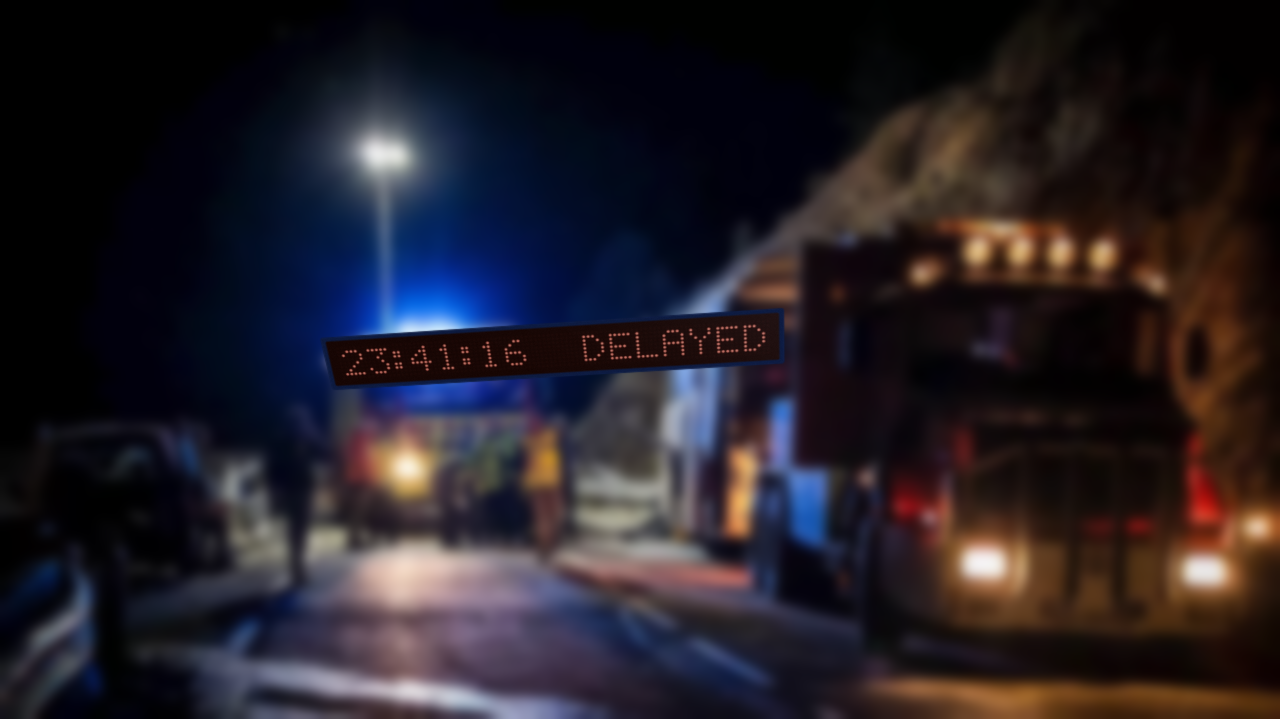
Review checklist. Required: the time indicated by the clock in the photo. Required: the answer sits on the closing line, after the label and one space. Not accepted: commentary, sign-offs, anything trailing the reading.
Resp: 23:41:16
